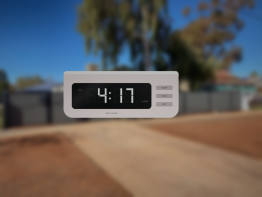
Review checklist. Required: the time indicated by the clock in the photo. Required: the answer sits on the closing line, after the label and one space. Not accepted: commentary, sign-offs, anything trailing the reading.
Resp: 4:17
